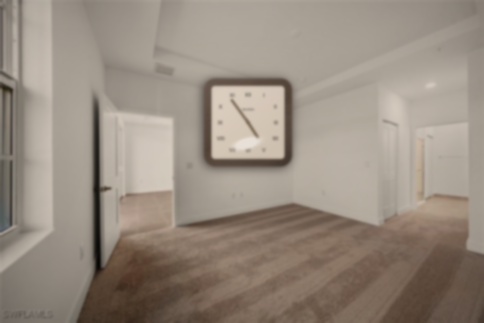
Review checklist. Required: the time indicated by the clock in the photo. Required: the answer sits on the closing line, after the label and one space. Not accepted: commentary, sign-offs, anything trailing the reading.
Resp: 4:54
